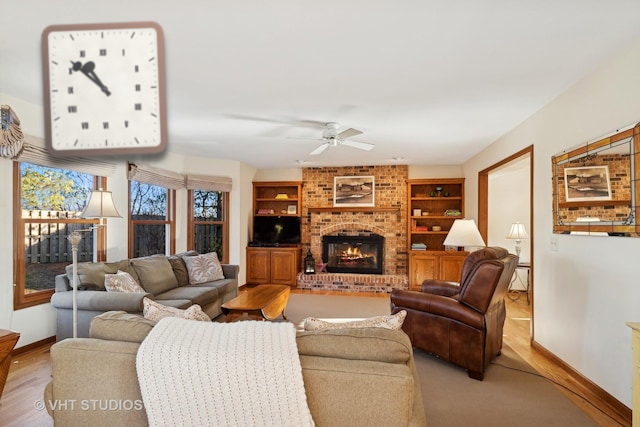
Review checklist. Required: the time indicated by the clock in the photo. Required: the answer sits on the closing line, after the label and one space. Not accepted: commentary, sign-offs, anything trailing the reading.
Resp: 10:52
